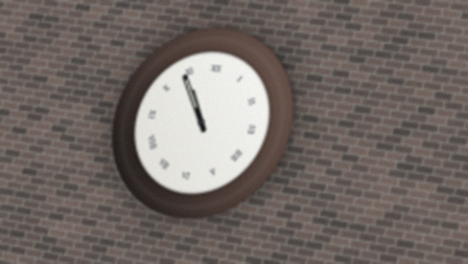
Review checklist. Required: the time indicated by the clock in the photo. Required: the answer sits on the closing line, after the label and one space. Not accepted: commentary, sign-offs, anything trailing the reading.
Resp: 10:54
